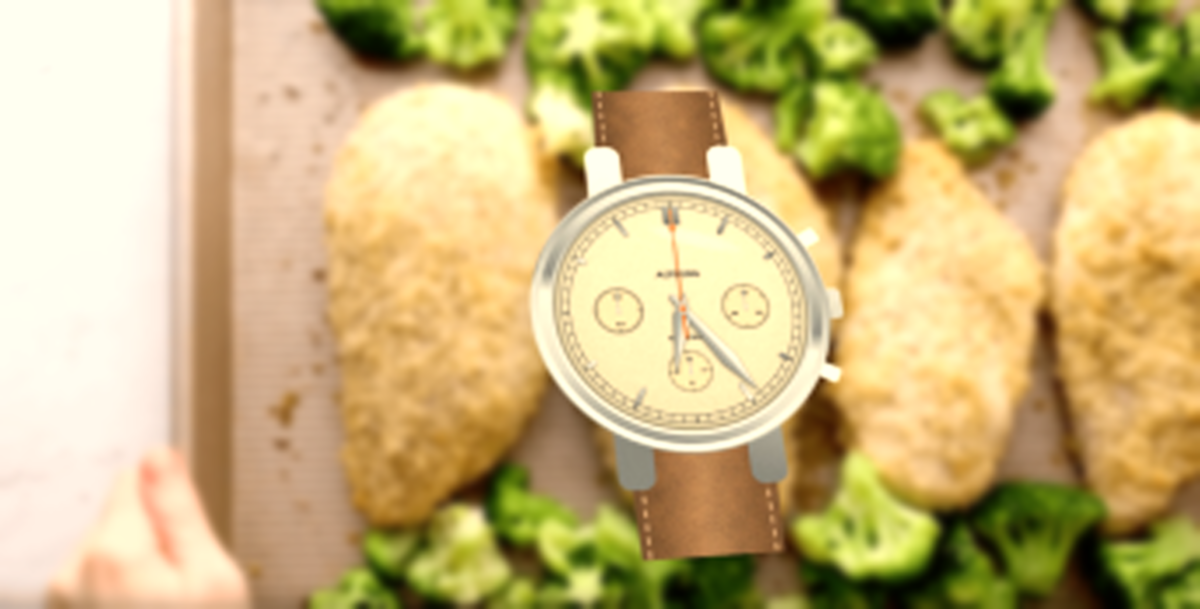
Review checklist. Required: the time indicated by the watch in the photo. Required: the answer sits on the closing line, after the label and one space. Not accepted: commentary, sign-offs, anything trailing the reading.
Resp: 6:24
